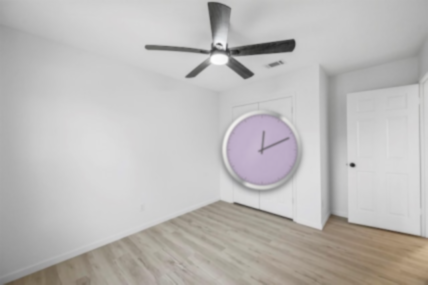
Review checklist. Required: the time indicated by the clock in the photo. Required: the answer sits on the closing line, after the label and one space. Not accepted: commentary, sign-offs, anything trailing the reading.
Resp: 12:11
